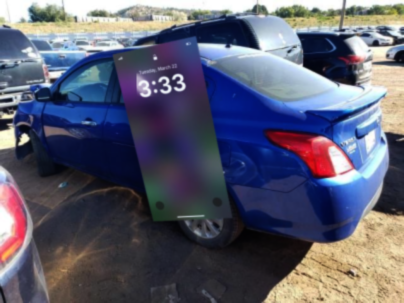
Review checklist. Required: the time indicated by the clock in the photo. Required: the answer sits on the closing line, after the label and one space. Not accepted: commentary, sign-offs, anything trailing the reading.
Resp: 3:33
